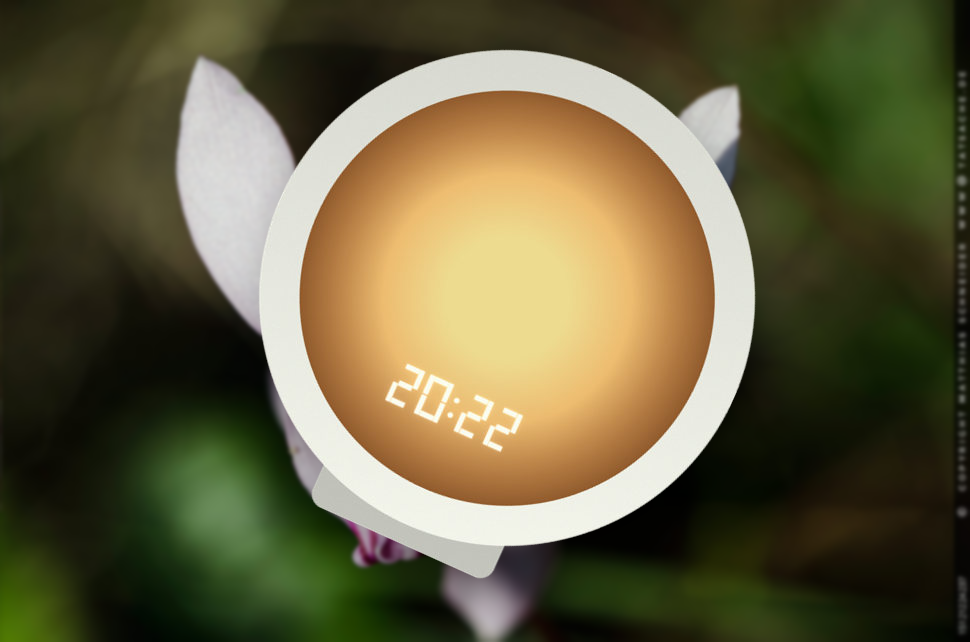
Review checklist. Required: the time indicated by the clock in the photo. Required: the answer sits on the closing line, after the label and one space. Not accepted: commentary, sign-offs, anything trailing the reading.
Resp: 20:22
